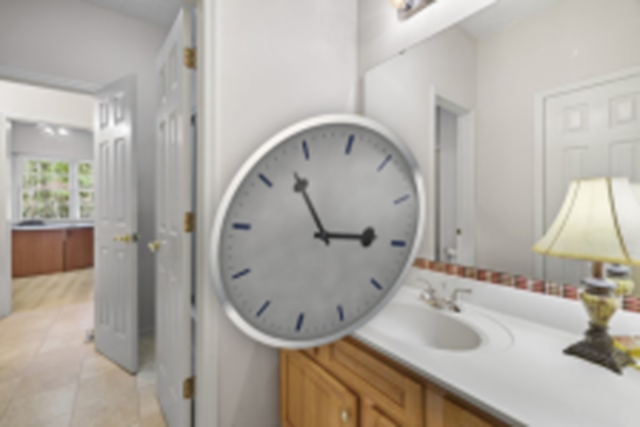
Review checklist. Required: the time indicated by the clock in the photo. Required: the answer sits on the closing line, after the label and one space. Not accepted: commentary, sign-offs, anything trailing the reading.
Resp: 2:53
